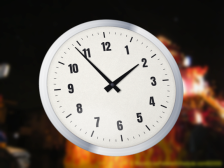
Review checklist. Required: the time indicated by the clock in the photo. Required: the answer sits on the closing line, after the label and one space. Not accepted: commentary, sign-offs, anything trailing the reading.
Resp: 1:54
